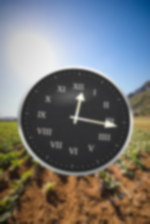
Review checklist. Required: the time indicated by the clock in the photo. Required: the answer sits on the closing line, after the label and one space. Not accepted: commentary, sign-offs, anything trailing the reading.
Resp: 12:16
